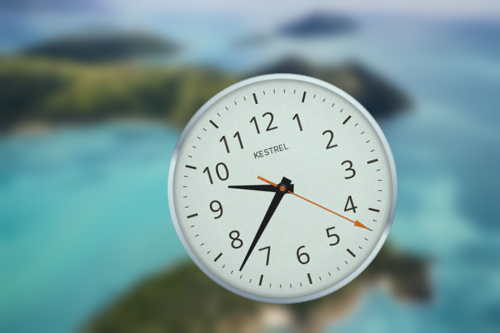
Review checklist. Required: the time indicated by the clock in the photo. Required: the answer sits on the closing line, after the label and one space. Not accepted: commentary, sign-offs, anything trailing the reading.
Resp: 9:37:22
